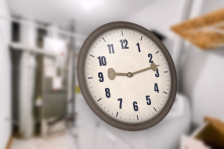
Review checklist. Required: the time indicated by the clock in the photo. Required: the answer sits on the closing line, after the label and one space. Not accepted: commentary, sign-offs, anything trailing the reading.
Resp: 9:13
